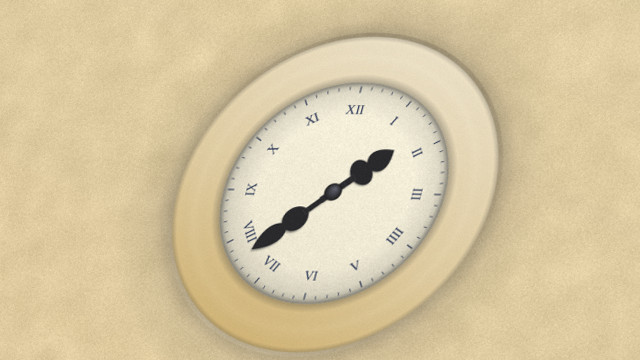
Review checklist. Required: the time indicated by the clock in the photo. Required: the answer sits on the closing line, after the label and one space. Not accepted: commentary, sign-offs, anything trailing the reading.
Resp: 1:38
